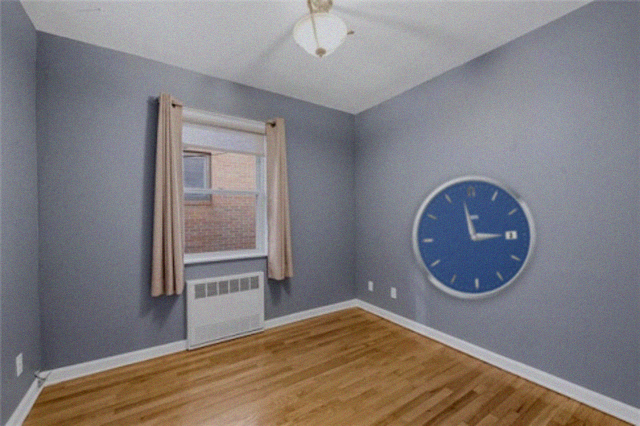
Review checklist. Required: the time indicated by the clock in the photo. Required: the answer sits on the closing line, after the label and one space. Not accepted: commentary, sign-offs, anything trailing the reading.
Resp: 2:58
